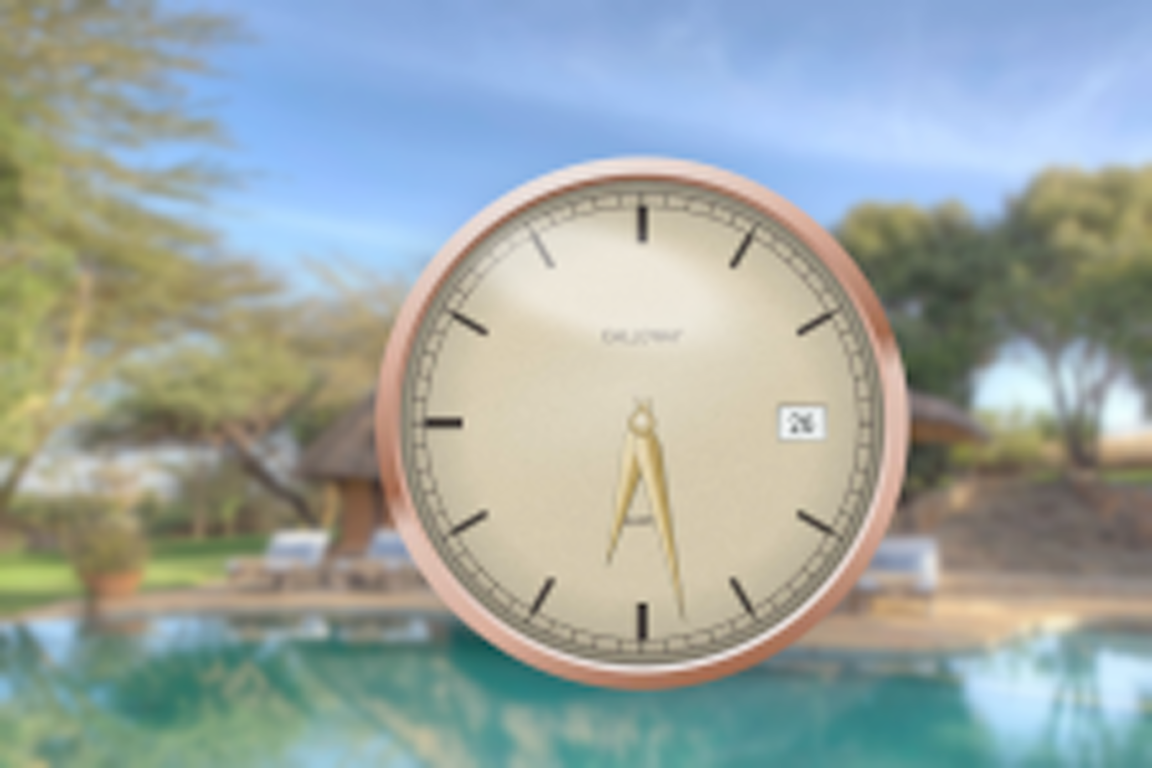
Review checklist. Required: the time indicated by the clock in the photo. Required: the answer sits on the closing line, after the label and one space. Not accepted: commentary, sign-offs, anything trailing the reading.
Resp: 6:28
